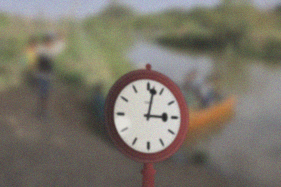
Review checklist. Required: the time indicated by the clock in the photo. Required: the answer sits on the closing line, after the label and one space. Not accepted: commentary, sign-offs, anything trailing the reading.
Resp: 3:02
